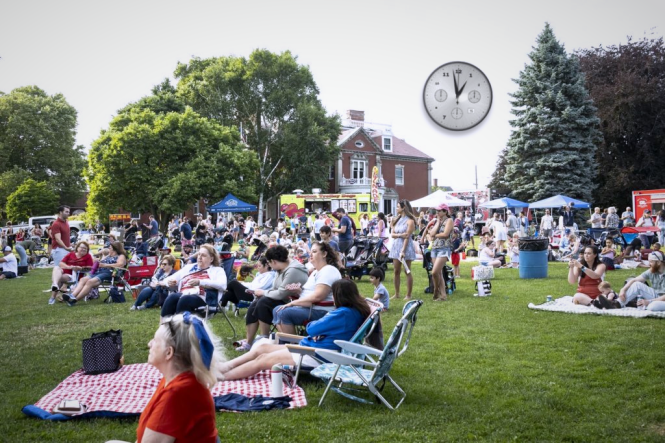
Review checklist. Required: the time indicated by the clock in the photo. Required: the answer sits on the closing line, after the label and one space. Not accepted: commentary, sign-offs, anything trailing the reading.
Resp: 12:58
